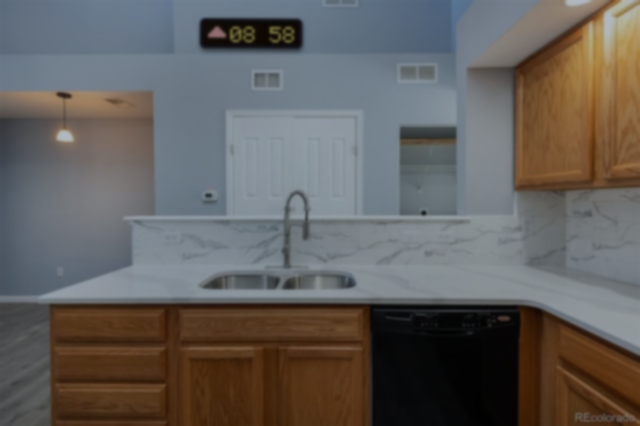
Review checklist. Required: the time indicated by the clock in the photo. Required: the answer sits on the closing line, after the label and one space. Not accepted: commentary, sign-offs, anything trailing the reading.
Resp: 8:58
